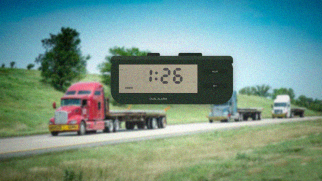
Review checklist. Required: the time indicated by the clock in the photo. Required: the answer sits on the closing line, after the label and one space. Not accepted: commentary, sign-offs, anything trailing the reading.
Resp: 1:26
